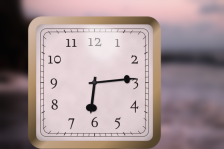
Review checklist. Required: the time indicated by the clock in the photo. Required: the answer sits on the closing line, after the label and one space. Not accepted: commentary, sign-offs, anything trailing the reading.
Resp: 6:14
